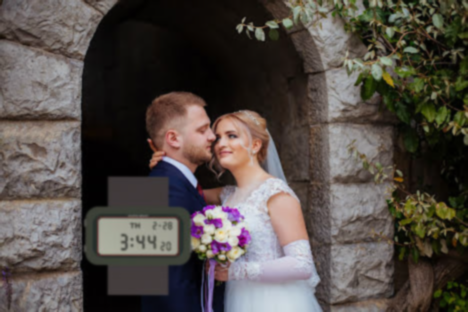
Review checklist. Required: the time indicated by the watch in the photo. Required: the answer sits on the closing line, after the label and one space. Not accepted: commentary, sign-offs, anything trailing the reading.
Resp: 3:44
